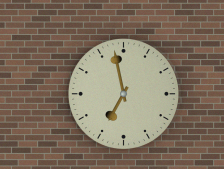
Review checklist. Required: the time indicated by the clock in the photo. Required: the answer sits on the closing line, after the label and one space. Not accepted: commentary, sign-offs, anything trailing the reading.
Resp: 6:58
